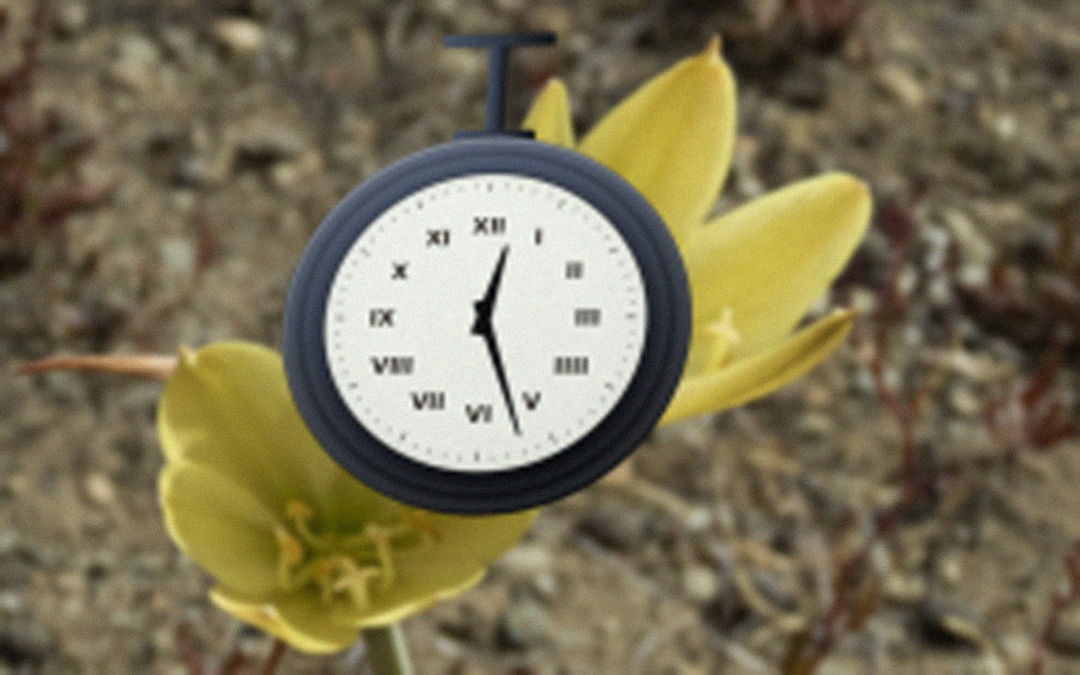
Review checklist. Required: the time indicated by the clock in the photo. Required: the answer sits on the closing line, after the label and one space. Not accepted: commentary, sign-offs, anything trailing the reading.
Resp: 12:27
